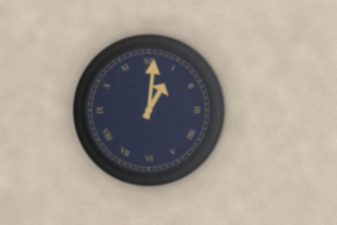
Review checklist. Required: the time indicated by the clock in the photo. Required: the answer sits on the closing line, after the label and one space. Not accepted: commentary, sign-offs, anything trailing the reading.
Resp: 1:01
